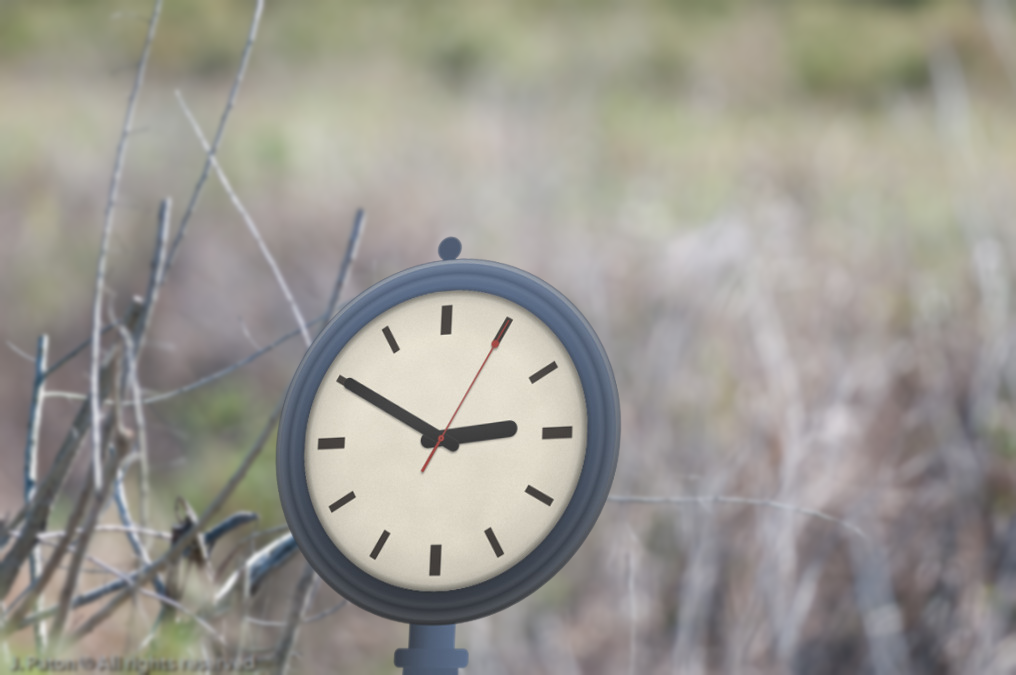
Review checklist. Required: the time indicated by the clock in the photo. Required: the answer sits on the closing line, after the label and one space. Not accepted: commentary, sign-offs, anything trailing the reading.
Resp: 2:50:05
